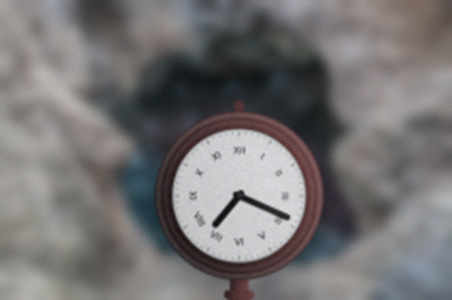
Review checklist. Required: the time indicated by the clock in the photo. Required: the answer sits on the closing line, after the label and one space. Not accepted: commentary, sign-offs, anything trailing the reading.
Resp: 7:19
